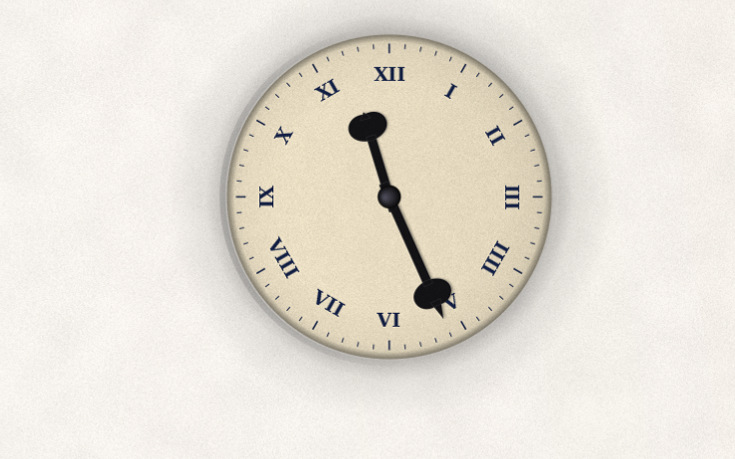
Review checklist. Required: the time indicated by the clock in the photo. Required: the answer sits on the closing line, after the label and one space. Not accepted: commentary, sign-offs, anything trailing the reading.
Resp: 11:26
